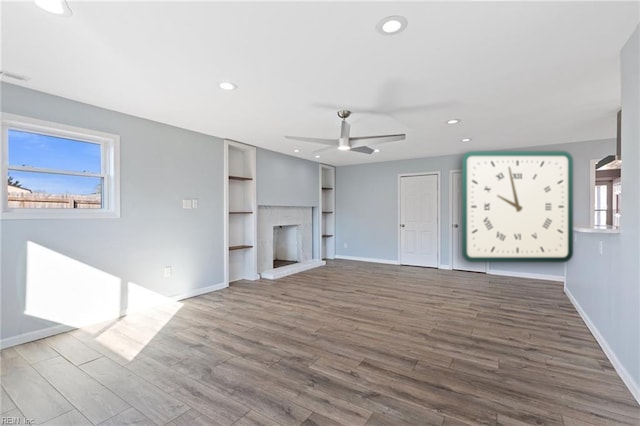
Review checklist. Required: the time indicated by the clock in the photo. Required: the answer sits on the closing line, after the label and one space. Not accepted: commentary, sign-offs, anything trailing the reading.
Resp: 9:58
